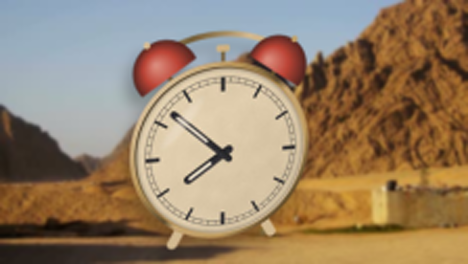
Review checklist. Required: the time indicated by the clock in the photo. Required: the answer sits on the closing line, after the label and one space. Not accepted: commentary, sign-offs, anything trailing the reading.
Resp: 7:52
